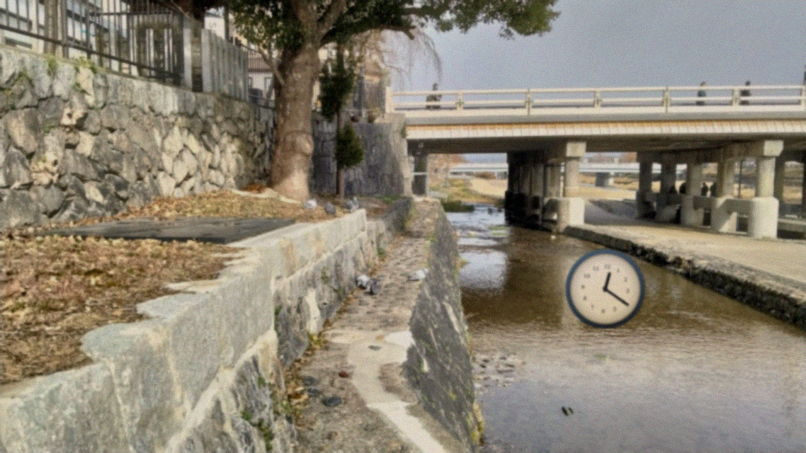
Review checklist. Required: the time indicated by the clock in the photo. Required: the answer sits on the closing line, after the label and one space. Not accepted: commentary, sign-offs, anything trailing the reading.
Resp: 12:20
